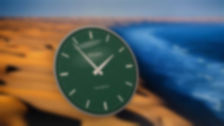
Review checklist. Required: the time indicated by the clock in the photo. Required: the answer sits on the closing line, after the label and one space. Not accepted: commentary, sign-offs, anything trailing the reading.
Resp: 1:54
